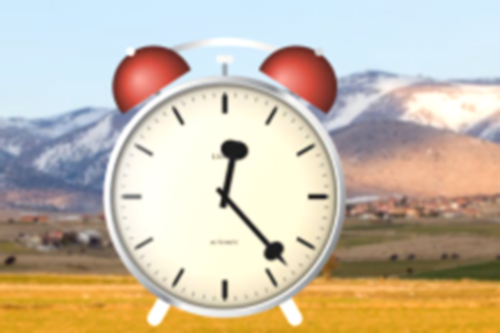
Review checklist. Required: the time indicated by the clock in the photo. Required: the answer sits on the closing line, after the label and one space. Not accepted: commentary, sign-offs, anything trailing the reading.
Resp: 12:23
